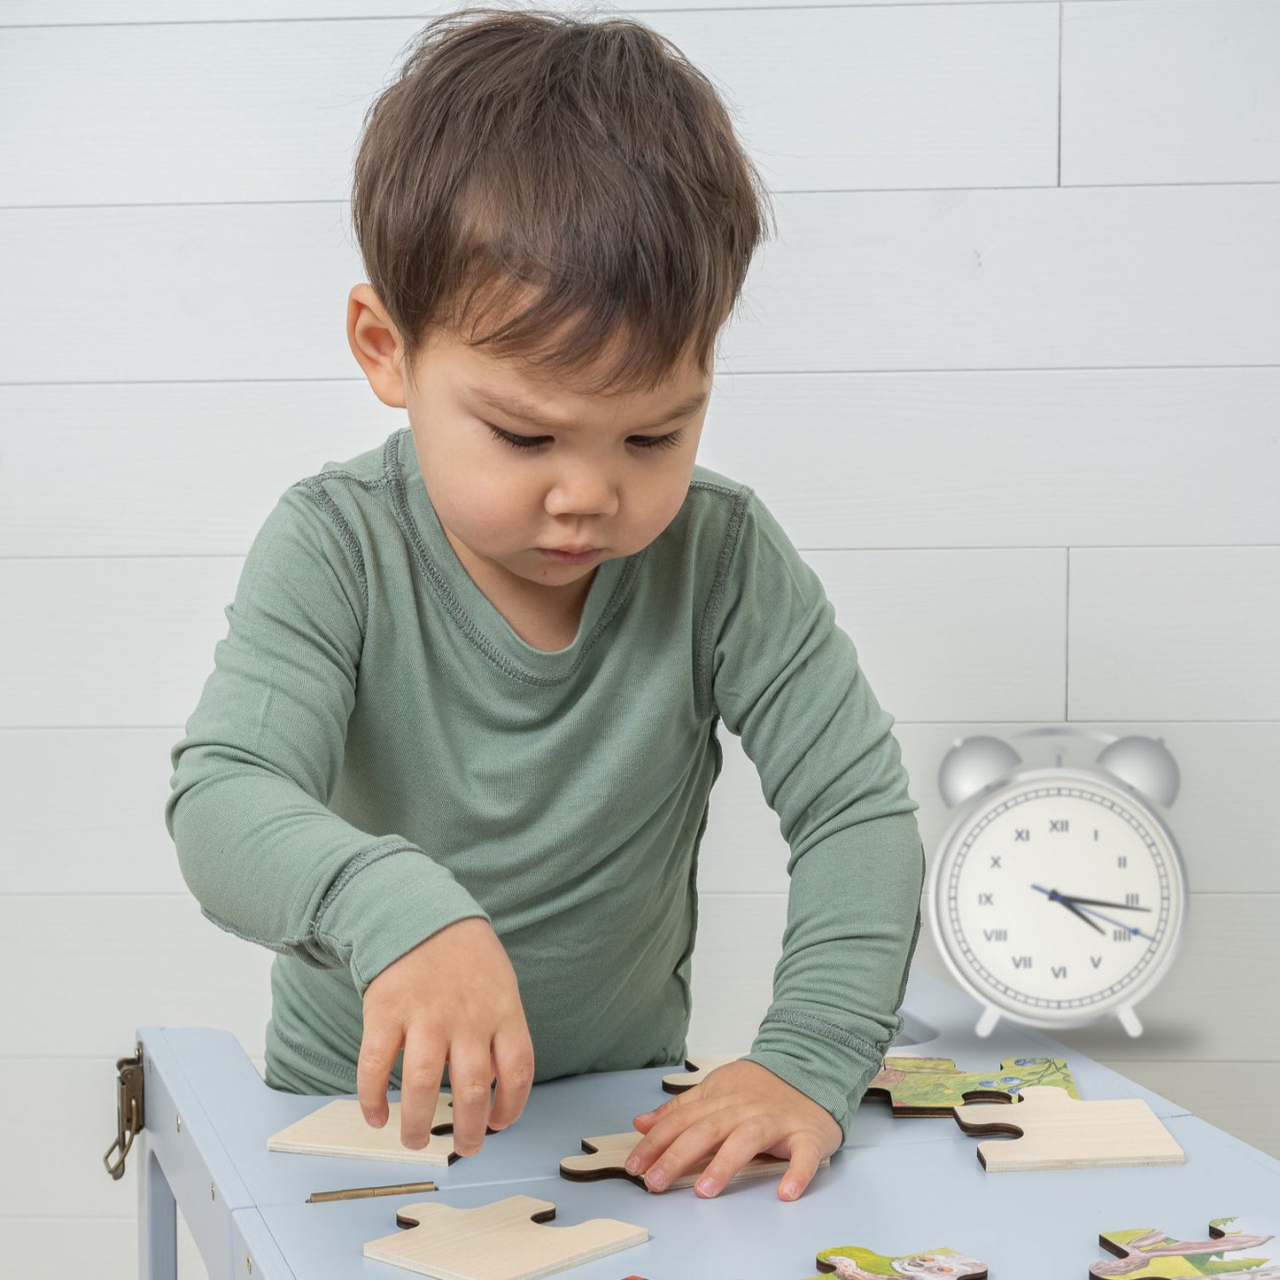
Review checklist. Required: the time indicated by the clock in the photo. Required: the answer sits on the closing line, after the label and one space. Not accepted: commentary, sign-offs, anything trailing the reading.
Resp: 4:16:19
